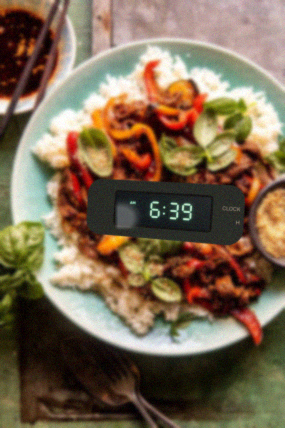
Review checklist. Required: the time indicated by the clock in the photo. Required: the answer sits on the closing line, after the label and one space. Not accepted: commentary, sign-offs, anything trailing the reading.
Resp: 6:39
